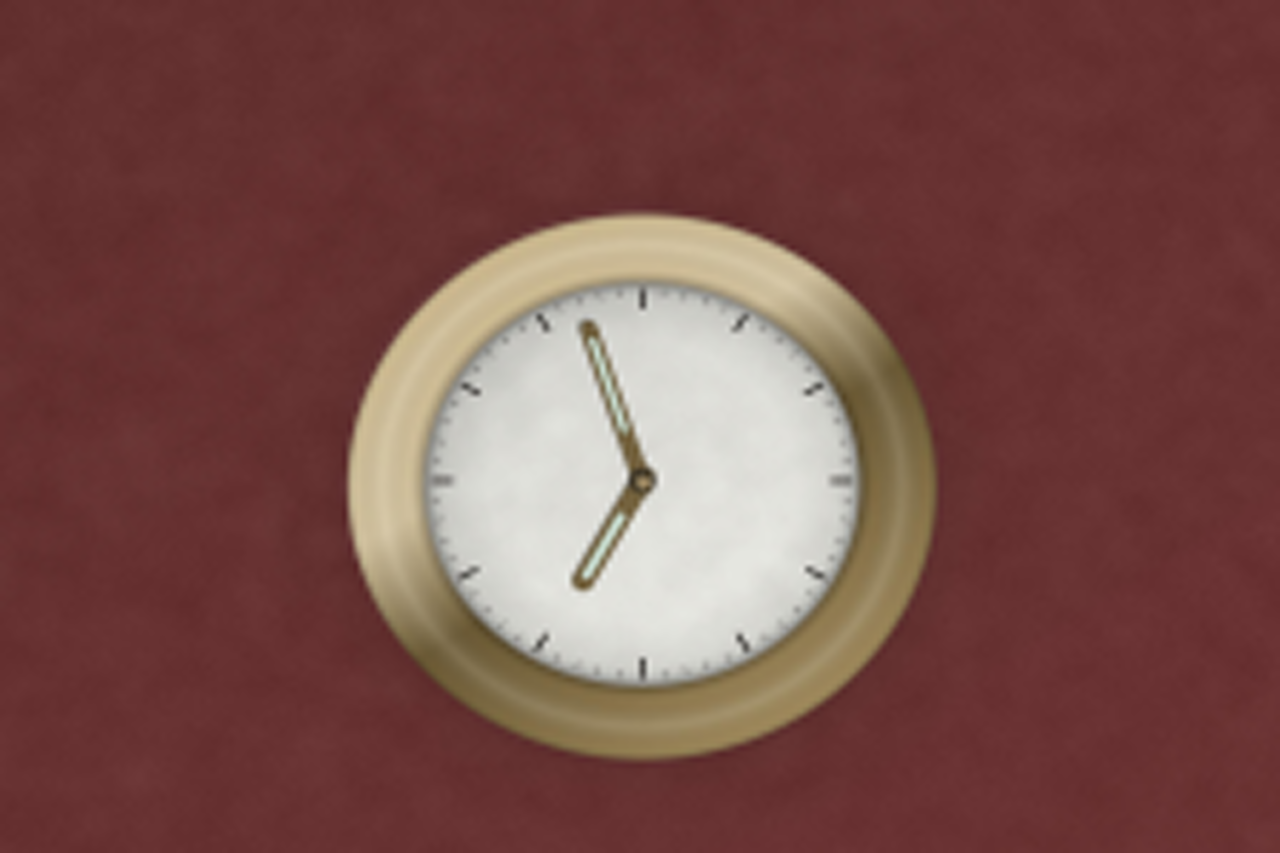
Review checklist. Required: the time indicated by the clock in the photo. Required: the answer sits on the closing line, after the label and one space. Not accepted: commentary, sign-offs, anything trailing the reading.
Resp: 6:57
